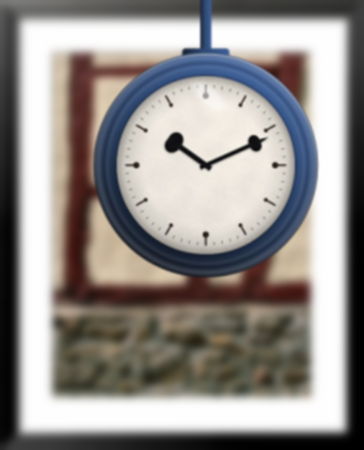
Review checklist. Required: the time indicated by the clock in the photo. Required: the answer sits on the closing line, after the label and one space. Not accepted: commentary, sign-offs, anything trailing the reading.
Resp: 10:11
